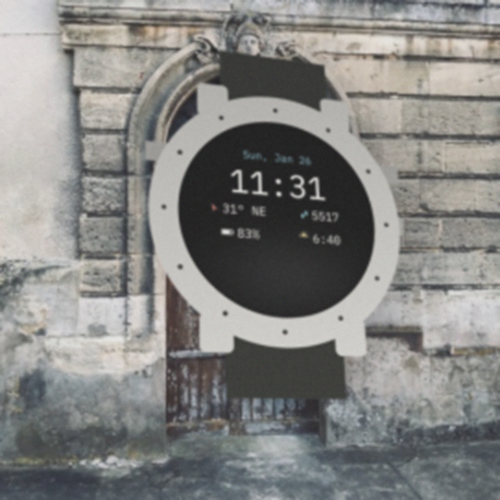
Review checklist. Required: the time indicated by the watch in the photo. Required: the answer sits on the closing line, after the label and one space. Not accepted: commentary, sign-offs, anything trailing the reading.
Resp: 11:31
